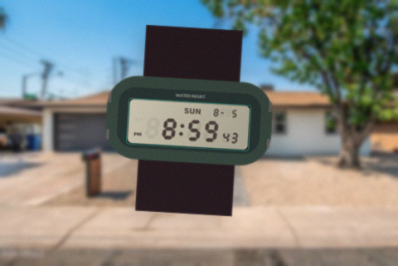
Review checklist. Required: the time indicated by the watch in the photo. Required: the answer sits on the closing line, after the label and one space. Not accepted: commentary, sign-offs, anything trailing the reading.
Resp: 8:59:43
